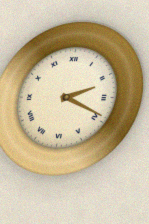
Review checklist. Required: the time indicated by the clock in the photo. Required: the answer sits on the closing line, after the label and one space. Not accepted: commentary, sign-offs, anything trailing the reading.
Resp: 2:19
